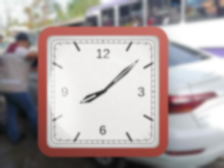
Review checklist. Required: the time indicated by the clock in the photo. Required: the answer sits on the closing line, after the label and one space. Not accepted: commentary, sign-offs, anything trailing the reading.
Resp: 8:08
